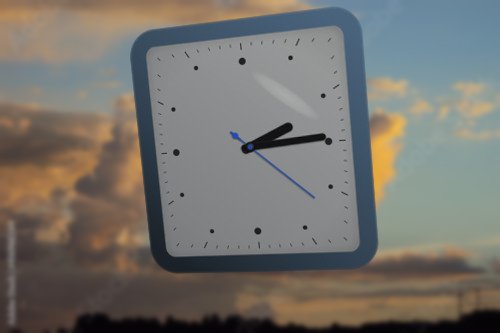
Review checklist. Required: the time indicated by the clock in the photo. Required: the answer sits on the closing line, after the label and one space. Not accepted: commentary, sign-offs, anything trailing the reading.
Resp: 2:14:22
